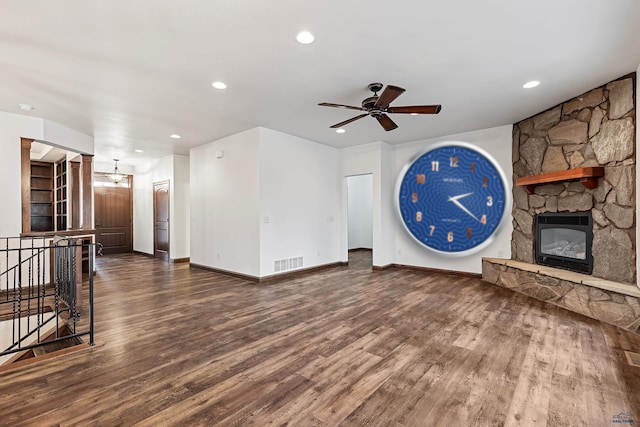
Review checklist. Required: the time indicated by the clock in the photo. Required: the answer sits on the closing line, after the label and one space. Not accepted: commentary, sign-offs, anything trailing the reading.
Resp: 2:21
